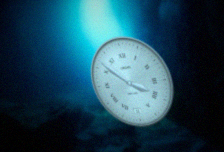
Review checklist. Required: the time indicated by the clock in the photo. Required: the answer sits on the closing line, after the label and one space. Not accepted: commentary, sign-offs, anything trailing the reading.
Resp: 3:52
